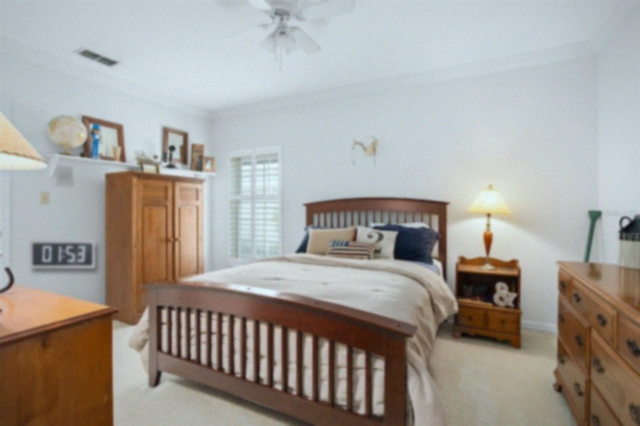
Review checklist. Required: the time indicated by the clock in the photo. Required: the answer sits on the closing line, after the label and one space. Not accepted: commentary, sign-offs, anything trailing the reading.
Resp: 1:53
